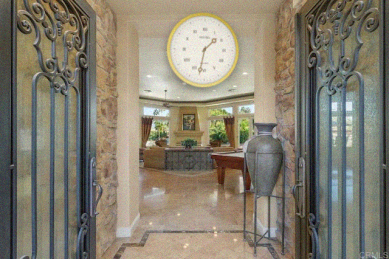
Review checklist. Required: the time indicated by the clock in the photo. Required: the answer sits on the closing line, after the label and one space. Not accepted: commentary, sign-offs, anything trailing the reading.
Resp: 1:32
